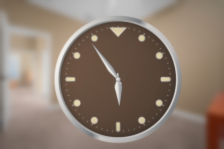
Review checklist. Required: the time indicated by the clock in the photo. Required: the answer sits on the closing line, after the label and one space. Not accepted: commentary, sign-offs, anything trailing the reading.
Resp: 5:54
